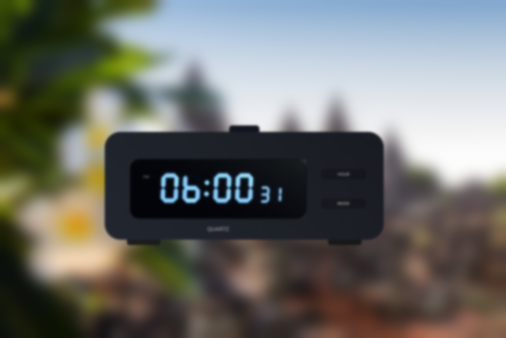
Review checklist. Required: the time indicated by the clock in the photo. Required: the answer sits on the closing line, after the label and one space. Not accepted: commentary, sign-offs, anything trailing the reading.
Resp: 6:00:31
